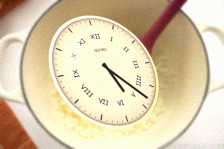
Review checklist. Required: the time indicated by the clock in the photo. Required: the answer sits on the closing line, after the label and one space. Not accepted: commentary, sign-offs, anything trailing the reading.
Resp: 5:23
